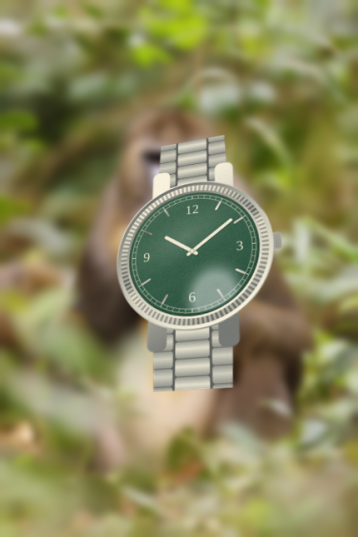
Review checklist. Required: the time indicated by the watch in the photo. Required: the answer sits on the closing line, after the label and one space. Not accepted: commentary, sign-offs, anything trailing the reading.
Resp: 10:09
